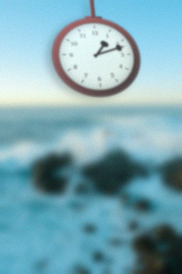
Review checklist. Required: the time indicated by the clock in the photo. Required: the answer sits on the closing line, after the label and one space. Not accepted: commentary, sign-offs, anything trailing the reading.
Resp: 1:12
